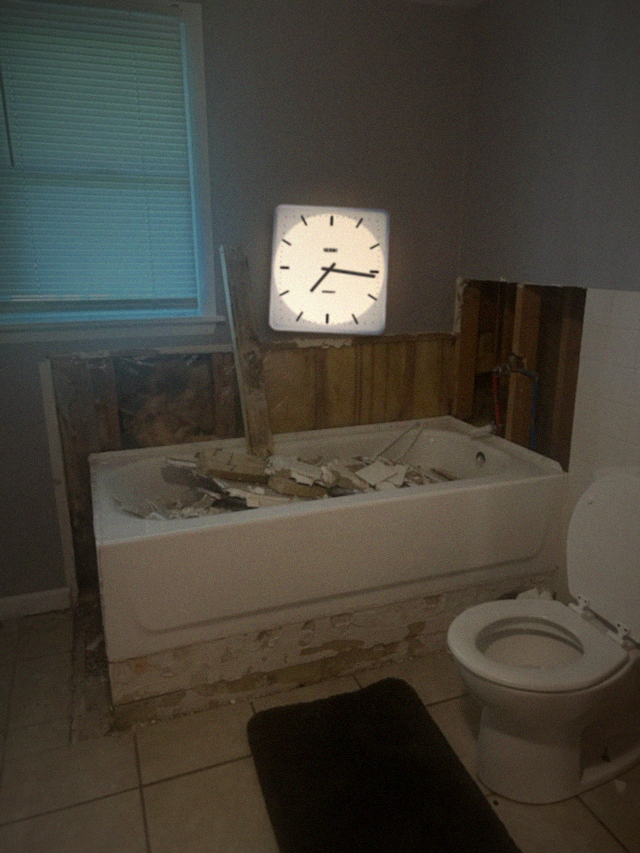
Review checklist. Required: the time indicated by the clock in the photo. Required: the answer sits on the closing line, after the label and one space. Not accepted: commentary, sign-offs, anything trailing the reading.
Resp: 7:16
